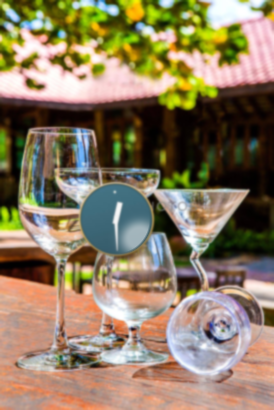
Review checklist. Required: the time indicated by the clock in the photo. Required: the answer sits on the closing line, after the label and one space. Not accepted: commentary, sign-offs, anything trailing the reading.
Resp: 12:30
